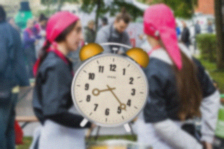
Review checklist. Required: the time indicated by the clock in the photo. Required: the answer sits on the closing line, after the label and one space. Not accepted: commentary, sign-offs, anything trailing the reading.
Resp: 8:23
